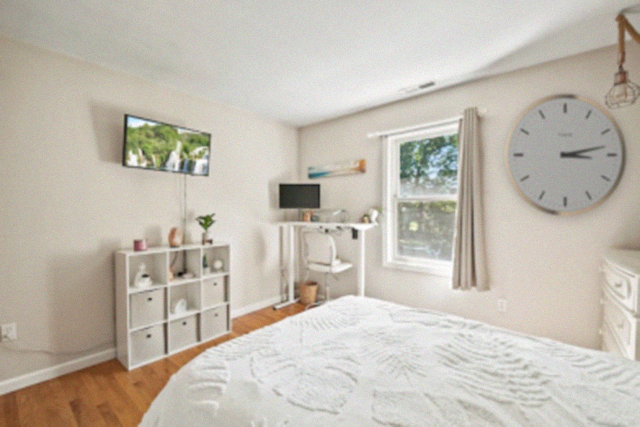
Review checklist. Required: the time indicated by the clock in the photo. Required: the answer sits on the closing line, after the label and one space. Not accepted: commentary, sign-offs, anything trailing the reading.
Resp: 3:13
